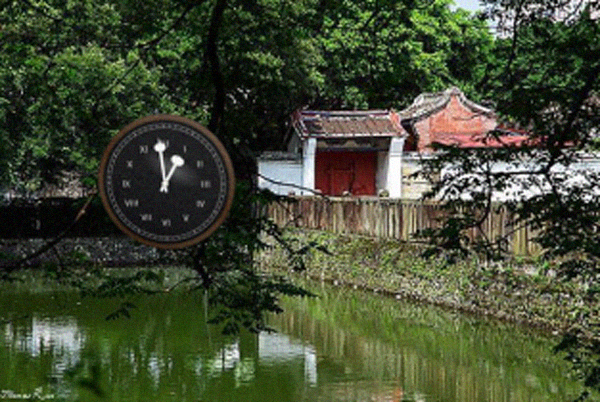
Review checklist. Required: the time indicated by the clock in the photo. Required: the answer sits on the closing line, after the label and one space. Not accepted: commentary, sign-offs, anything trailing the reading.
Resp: 12:59
